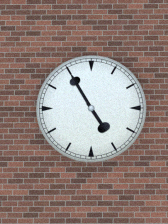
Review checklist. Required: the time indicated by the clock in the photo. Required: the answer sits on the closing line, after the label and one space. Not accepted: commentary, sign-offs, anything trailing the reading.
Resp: 4:55
